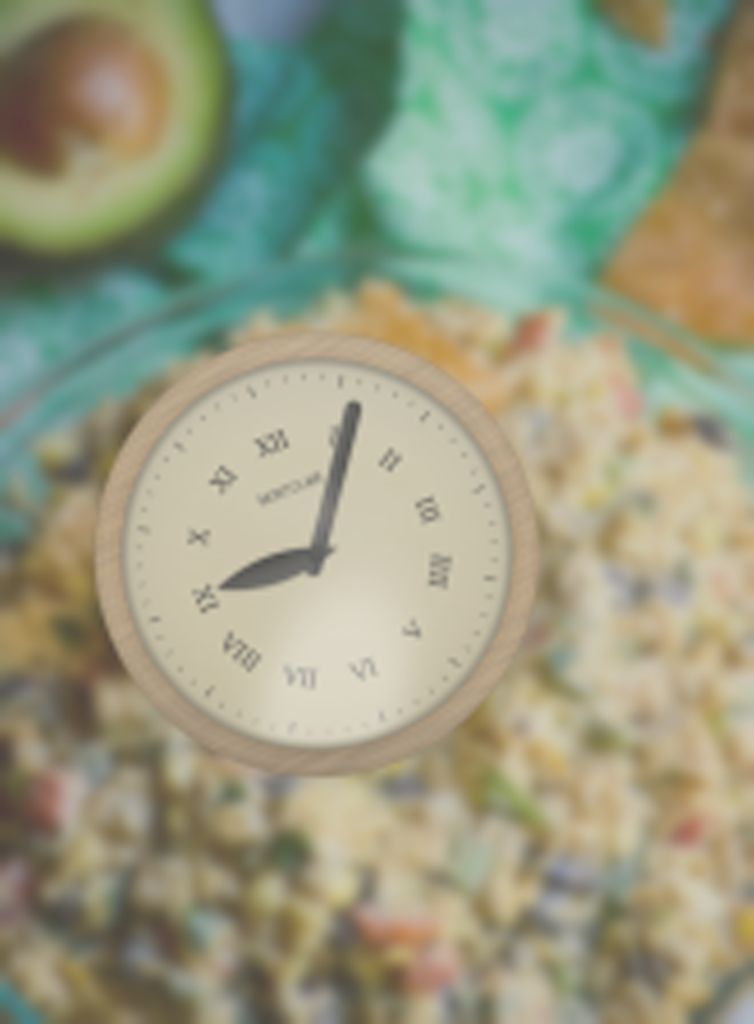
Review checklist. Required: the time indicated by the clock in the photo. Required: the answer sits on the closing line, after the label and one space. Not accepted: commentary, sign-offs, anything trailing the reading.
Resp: 9:06
